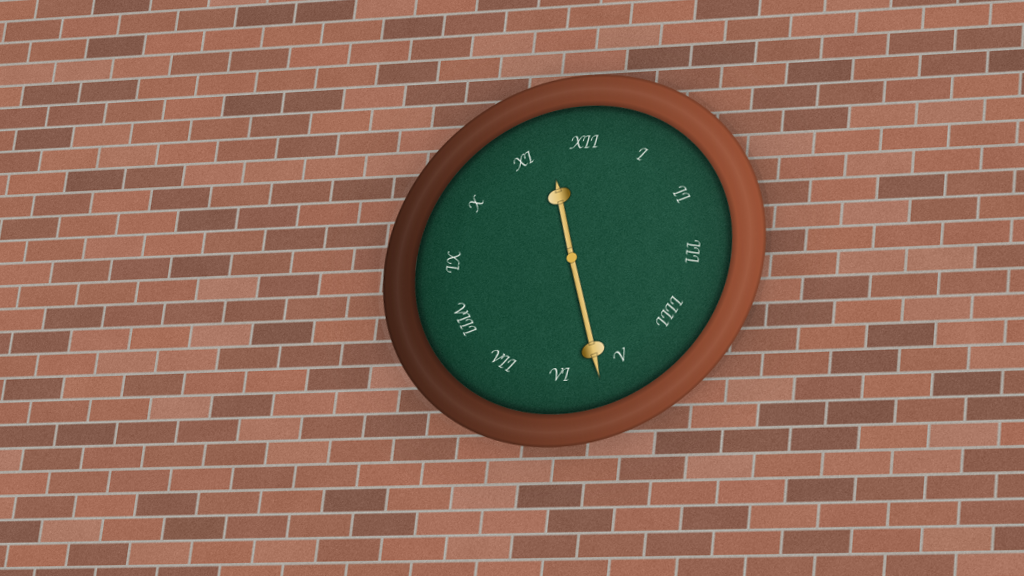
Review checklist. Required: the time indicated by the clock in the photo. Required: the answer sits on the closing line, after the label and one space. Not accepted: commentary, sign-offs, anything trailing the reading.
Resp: 11:27
